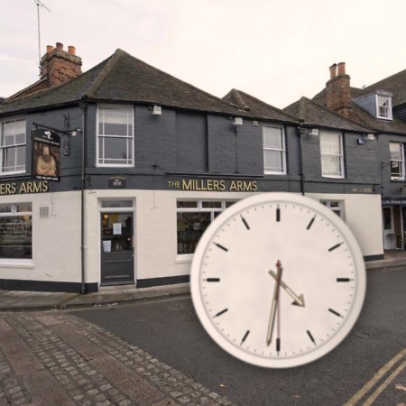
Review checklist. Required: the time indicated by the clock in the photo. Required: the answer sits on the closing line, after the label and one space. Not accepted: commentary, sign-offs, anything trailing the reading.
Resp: 4:31:30
